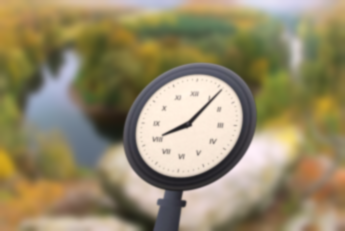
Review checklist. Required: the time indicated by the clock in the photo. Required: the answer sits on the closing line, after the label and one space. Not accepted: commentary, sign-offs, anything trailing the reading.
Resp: 8:06
